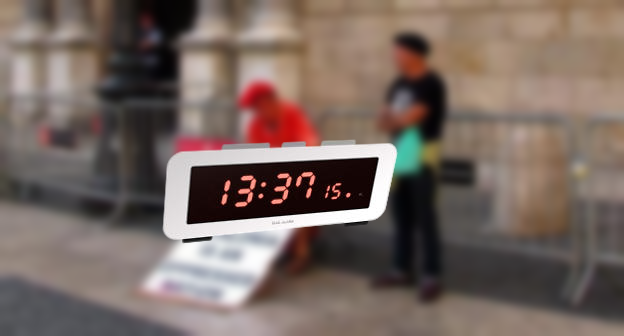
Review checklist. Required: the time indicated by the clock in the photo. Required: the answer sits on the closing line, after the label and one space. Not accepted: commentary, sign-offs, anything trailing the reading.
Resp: 13:37:15
